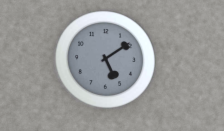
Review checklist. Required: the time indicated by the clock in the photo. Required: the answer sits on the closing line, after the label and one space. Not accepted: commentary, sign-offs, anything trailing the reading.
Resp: 5:09
